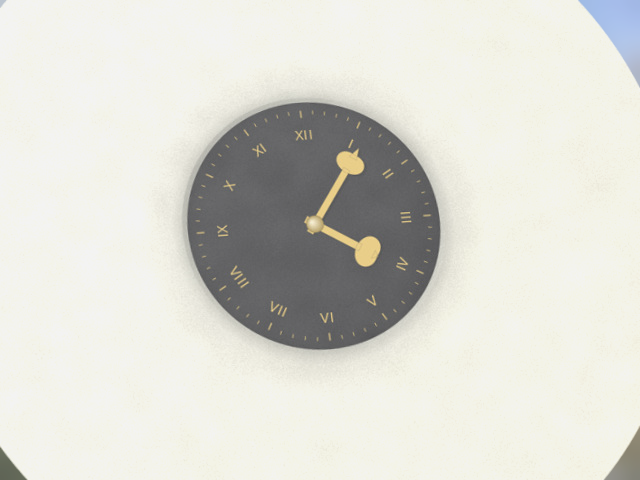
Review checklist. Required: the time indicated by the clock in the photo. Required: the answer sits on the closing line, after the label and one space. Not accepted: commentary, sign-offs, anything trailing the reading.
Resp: 4:06
